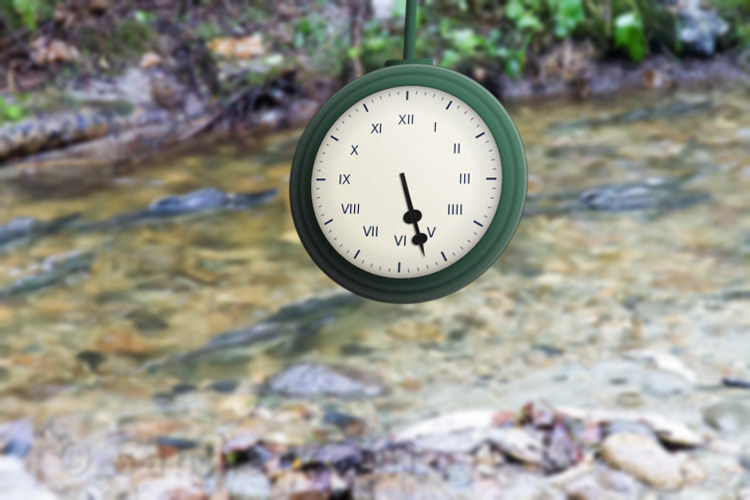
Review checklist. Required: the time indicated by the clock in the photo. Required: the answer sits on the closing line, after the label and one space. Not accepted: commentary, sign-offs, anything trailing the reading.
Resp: 5:27
